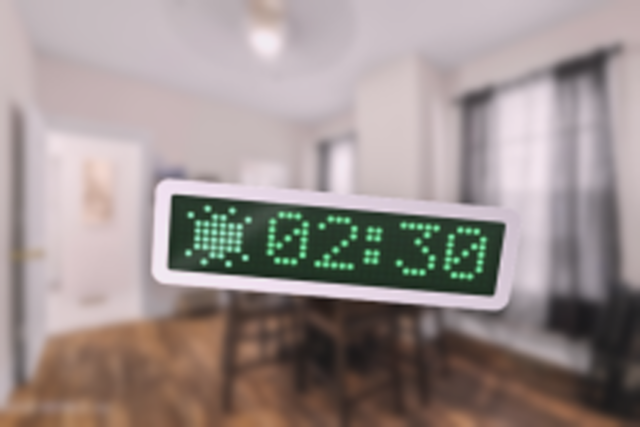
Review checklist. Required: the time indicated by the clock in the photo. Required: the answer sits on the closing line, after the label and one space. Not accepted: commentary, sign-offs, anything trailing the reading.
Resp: 2:30
